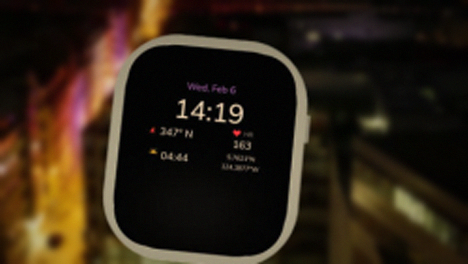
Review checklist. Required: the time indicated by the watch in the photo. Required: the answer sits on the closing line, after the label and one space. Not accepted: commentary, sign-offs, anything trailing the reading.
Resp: 14:19
